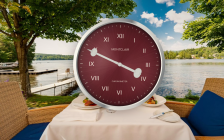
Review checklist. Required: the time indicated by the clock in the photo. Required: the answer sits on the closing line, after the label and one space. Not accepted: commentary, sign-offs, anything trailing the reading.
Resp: 3:49
